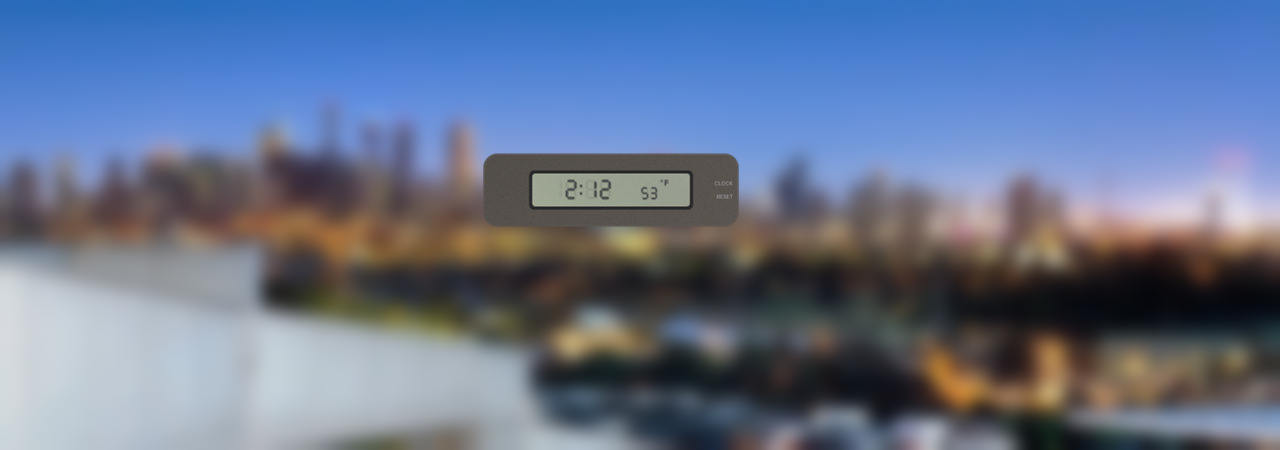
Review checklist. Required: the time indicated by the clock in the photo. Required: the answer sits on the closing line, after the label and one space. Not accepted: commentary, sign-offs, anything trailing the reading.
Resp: 2:12
